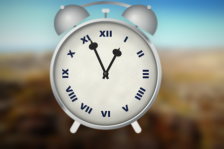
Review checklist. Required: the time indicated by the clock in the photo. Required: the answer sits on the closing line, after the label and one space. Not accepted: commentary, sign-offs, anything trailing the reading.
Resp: 12:56
